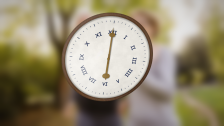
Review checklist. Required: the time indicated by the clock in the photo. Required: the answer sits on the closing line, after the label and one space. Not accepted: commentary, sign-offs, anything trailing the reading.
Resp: 6:00
